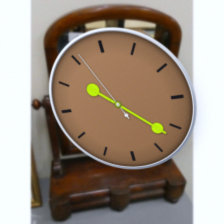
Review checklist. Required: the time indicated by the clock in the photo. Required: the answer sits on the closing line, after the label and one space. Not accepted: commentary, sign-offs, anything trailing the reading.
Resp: 10:21:56
